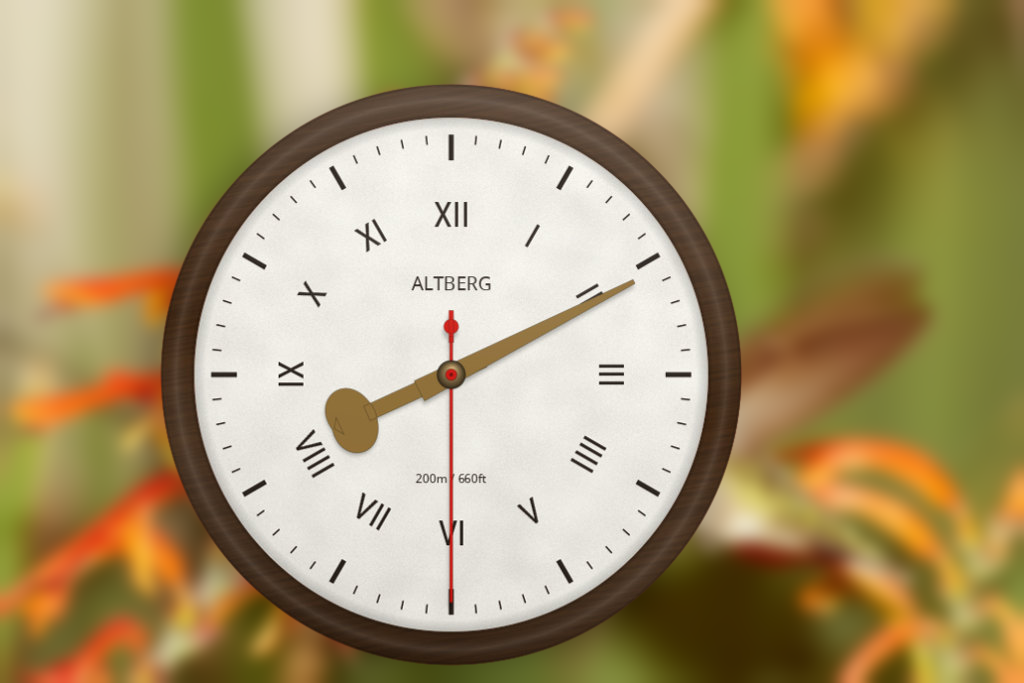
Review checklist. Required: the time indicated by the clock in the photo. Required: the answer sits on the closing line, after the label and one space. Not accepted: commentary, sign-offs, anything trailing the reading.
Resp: 8:10:30
